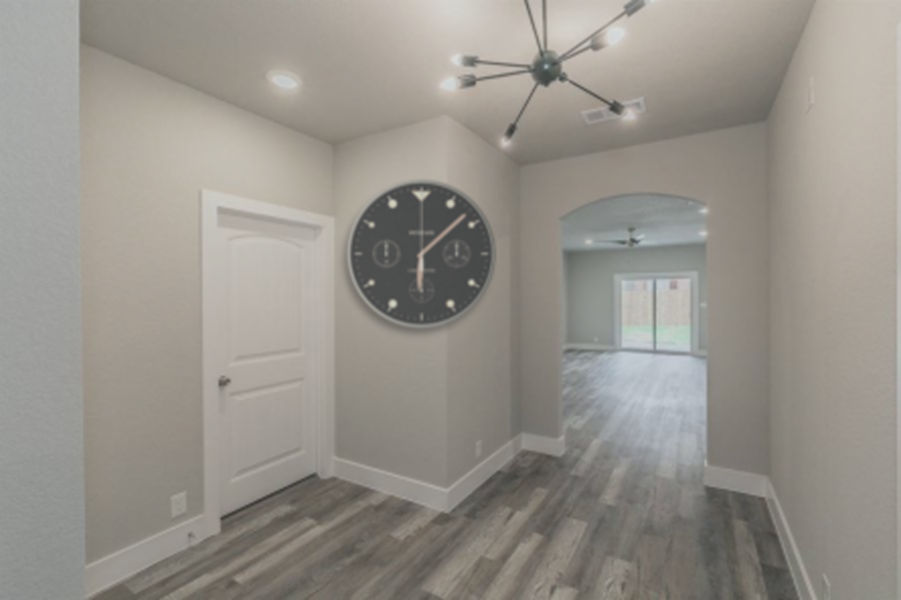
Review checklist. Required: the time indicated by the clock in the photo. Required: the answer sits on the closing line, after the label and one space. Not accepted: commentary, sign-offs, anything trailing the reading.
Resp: 6:08
